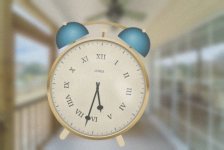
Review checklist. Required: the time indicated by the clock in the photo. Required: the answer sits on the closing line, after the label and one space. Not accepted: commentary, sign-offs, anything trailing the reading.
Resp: 5:32
